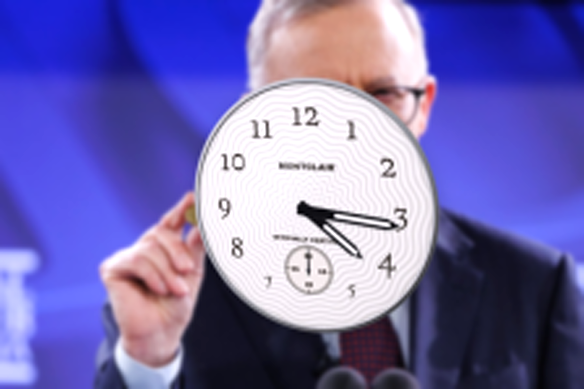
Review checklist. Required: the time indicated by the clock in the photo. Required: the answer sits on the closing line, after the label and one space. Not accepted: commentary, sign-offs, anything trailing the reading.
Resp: 4:16
